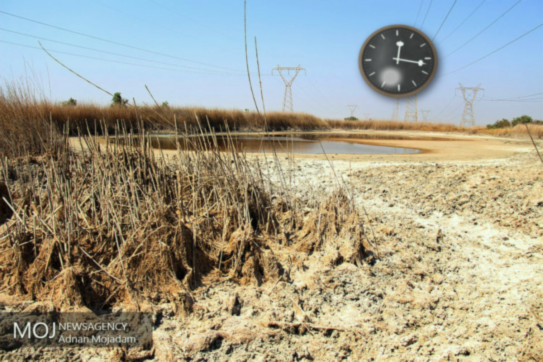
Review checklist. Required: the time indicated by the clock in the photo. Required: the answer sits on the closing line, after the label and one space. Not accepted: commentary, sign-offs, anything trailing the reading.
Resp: 12:17
